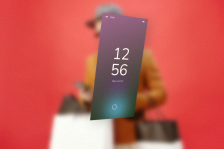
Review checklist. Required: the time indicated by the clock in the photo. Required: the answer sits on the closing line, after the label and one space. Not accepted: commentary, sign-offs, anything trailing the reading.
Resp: 12:56
